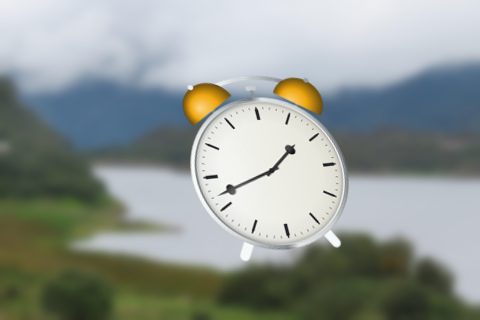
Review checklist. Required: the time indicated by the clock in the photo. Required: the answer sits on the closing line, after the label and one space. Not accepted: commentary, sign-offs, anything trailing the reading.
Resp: 1:42
